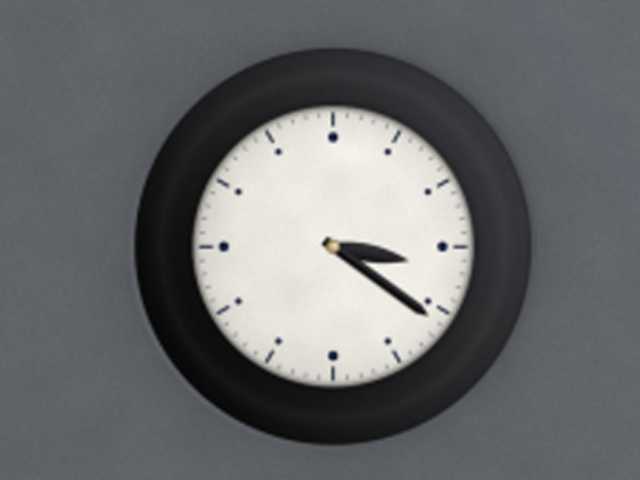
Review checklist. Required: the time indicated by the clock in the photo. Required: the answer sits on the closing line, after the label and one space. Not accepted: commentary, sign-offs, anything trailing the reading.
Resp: 3:21
